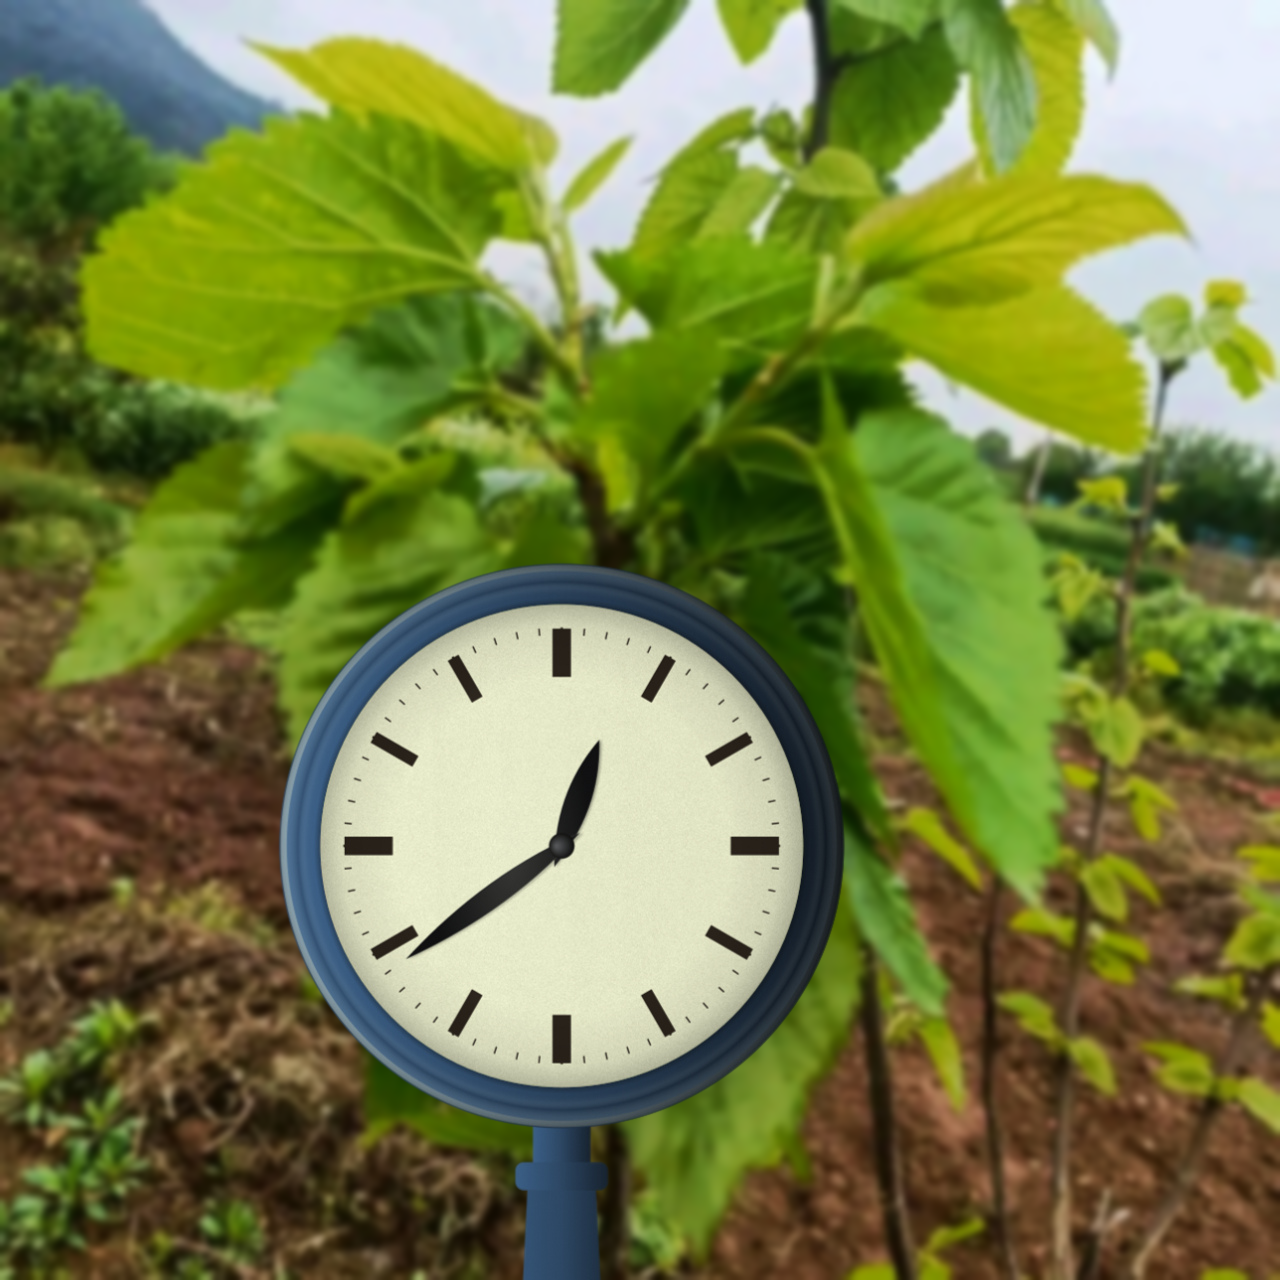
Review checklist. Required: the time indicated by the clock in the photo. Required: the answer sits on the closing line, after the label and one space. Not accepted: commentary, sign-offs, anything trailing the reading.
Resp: 12:39
